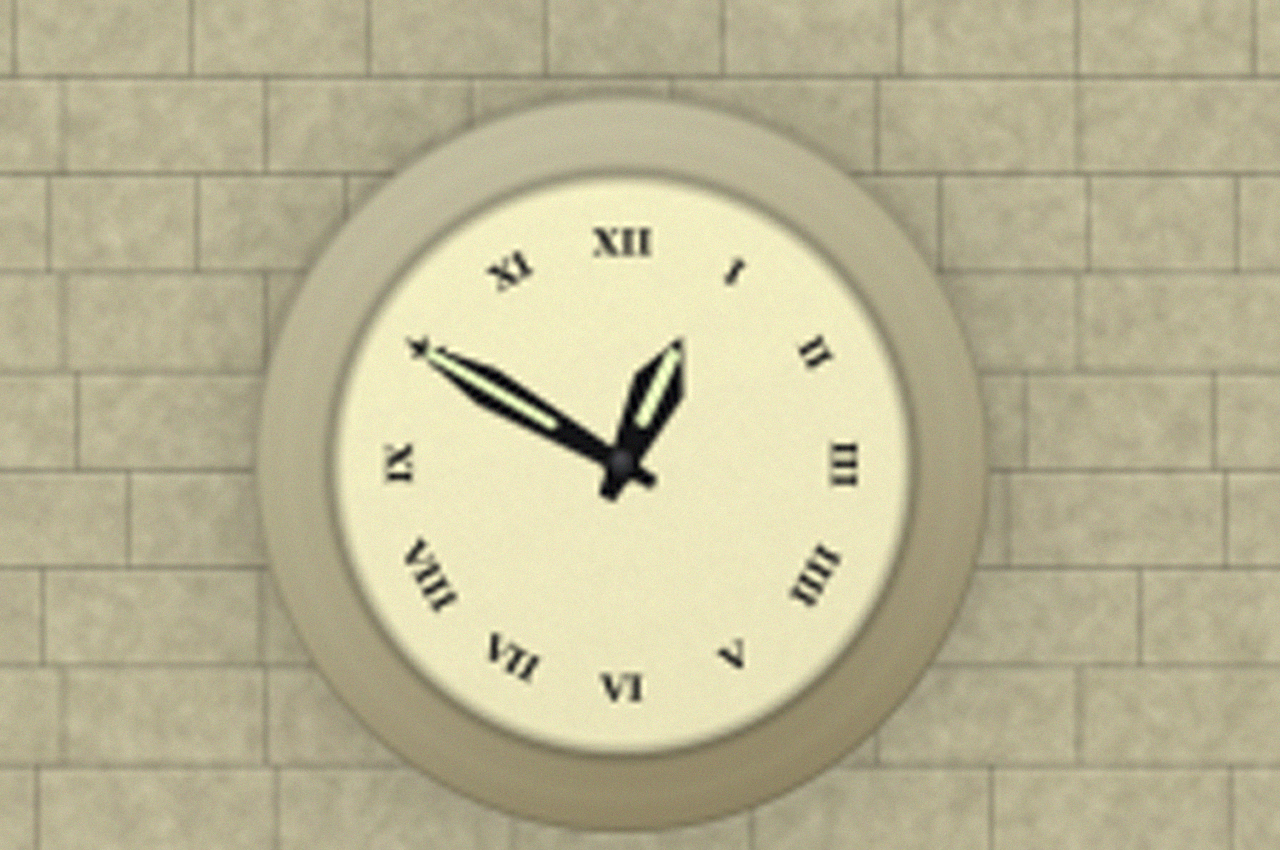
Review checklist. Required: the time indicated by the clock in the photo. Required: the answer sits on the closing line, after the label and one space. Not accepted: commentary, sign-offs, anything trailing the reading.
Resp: 12:50
